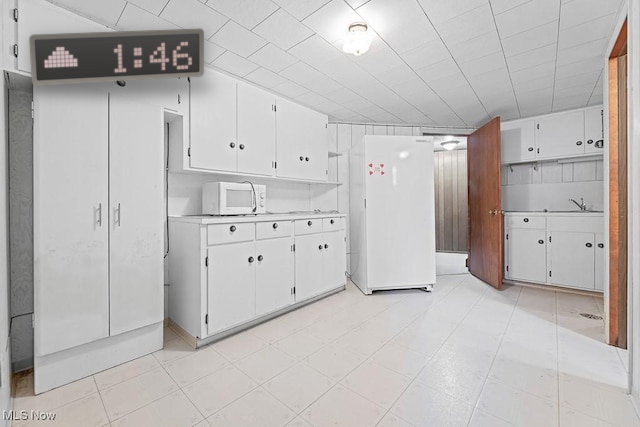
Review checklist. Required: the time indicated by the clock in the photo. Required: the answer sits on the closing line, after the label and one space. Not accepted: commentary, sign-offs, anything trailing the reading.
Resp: 1:46
